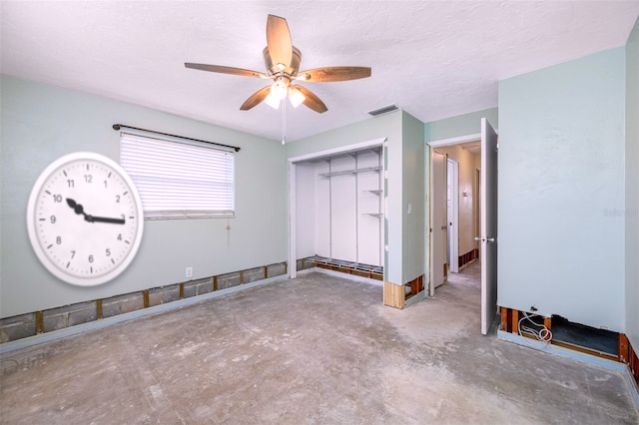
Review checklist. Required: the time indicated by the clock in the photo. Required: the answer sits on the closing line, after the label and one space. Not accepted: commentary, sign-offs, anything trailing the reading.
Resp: 10:16
